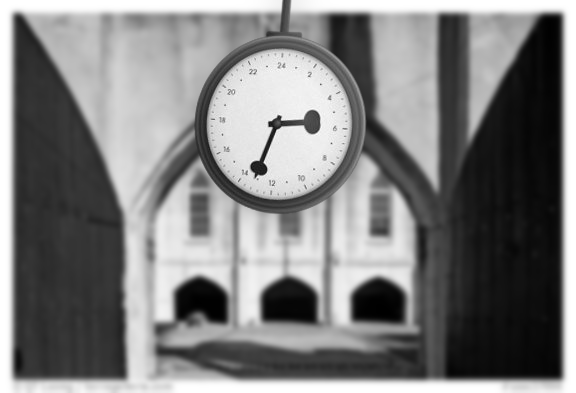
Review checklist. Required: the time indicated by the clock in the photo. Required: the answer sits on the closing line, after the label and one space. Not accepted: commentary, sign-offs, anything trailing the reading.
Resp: 5:33
